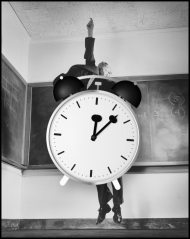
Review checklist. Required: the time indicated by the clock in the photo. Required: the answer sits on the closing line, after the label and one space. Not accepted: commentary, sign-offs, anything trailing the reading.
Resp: 12:07
